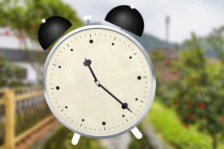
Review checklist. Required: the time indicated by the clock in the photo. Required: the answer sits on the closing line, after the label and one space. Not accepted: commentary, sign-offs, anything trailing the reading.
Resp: 11:23
